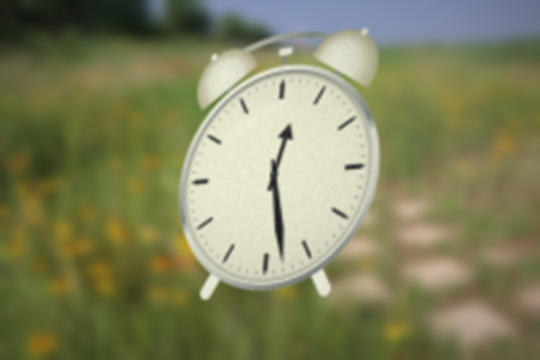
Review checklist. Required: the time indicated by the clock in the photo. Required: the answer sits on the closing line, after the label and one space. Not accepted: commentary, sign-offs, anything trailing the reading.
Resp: 12:28
